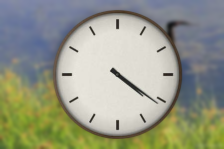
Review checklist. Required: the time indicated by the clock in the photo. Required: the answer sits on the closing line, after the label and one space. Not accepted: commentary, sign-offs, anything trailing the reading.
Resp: 4:21
